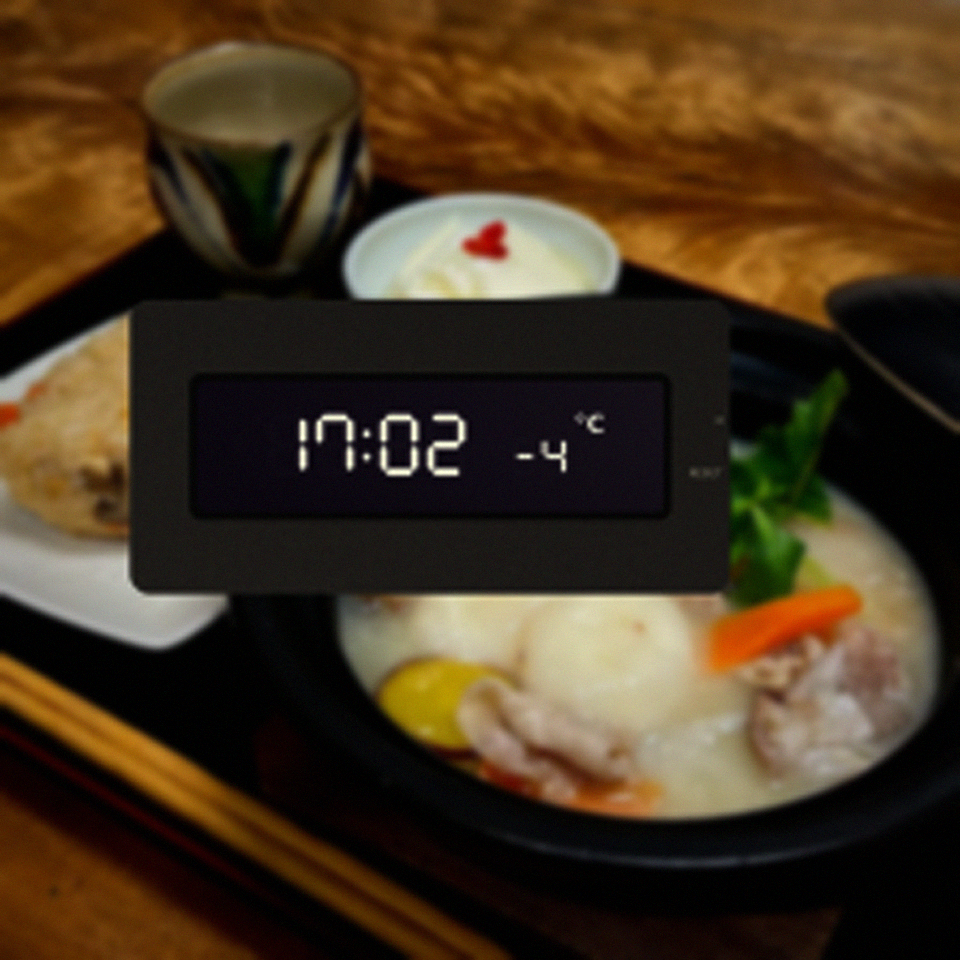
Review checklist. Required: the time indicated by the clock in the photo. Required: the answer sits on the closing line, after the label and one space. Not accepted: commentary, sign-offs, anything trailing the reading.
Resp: 17:02
